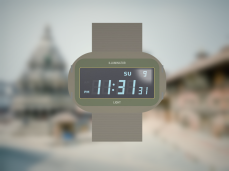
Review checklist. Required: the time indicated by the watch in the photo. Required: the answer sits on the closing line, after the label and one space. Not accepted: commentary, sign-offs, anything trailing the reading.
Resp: 11:31:31
